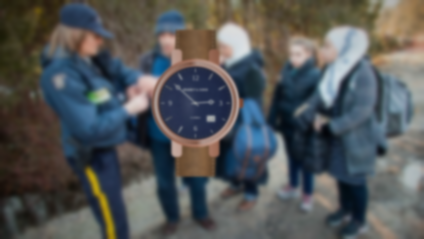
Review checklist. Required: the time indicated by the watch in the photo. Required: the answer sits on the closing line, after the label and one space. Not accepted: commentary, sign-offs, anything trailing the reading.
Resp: 2:52
